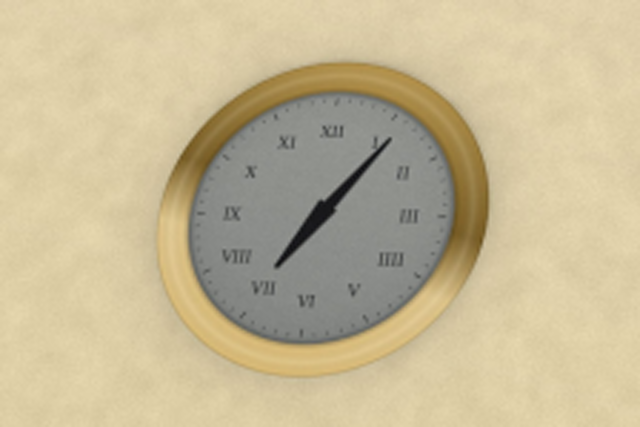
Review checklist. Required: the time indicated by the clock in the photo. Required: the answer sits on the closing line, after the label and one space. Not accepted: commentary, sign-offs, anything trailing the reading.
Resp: 7:06
